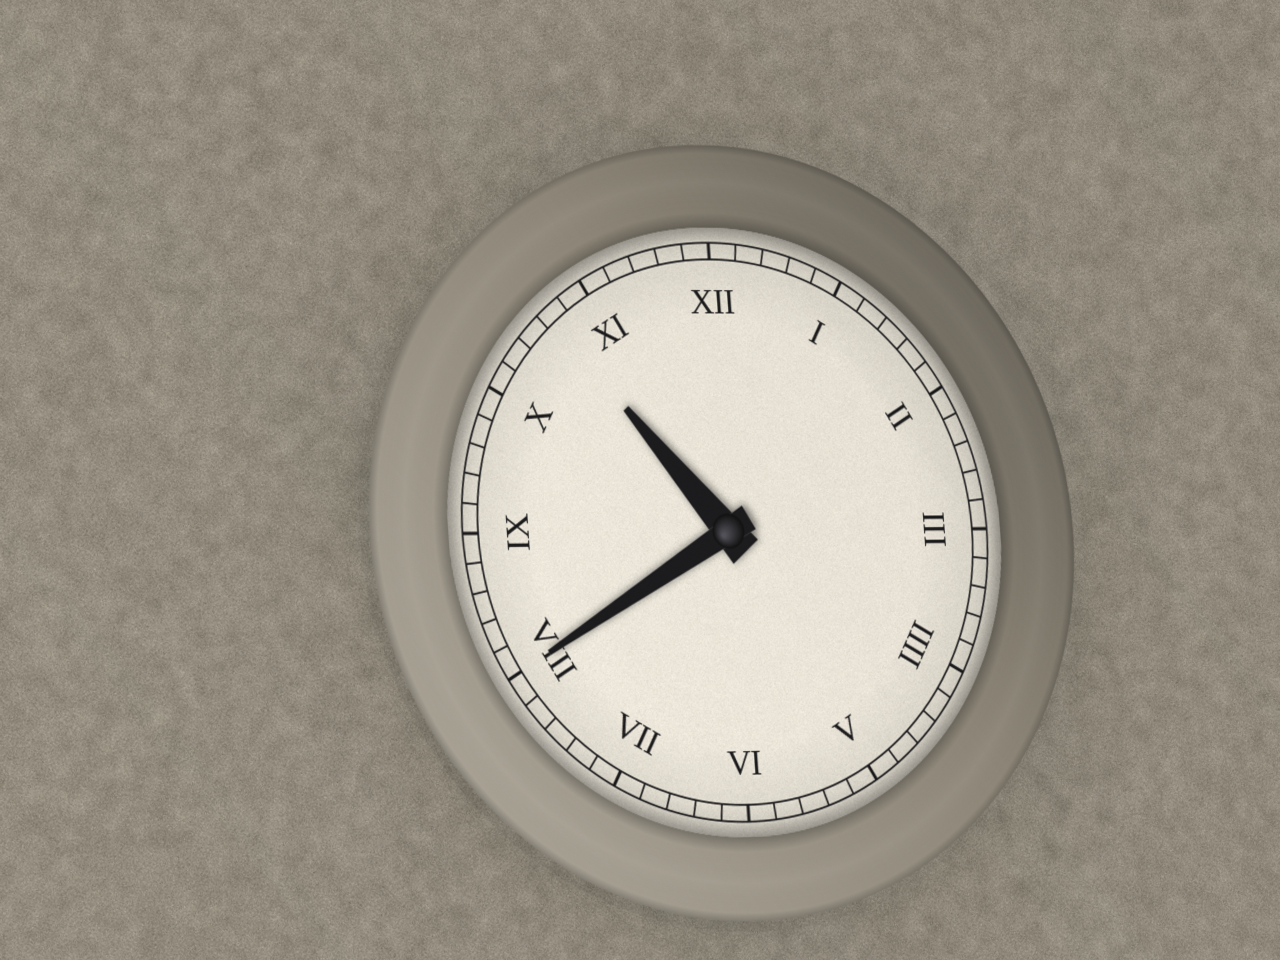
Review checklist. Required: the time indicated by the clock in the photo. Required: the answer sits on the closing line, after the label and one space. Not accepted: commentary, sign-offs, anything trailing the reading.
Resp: 10:40
